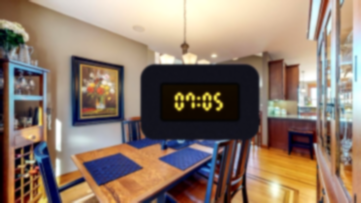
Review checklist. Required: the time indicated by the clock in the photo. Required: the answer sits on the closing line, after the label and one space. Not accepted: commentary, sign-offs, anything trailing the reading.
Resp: 7:05
